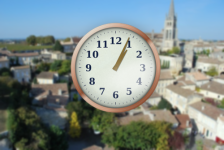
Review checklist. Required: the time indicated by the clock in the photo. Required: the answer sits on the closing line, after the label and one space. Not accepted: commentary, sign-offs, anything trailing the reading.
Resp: 1:04
